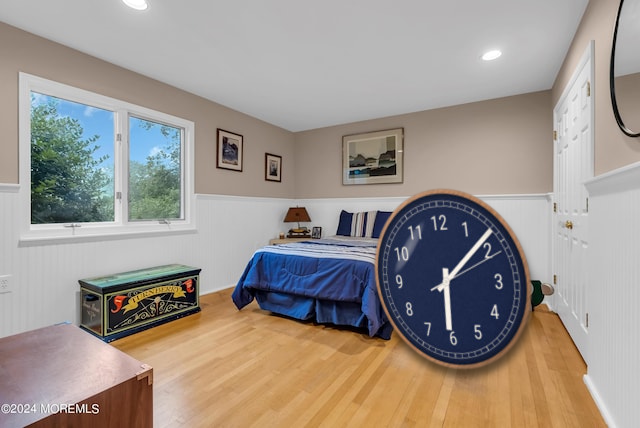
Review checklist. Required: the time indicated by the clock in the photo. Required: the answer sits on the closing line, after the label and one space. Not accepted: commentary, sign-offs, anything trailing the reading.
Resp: 6:08:11
